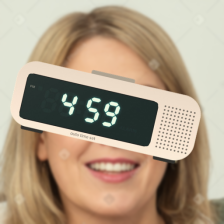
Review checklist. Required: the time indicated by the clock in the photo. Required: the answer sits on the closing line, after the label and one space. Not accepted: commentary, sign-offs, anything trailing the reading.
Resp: 4:59
